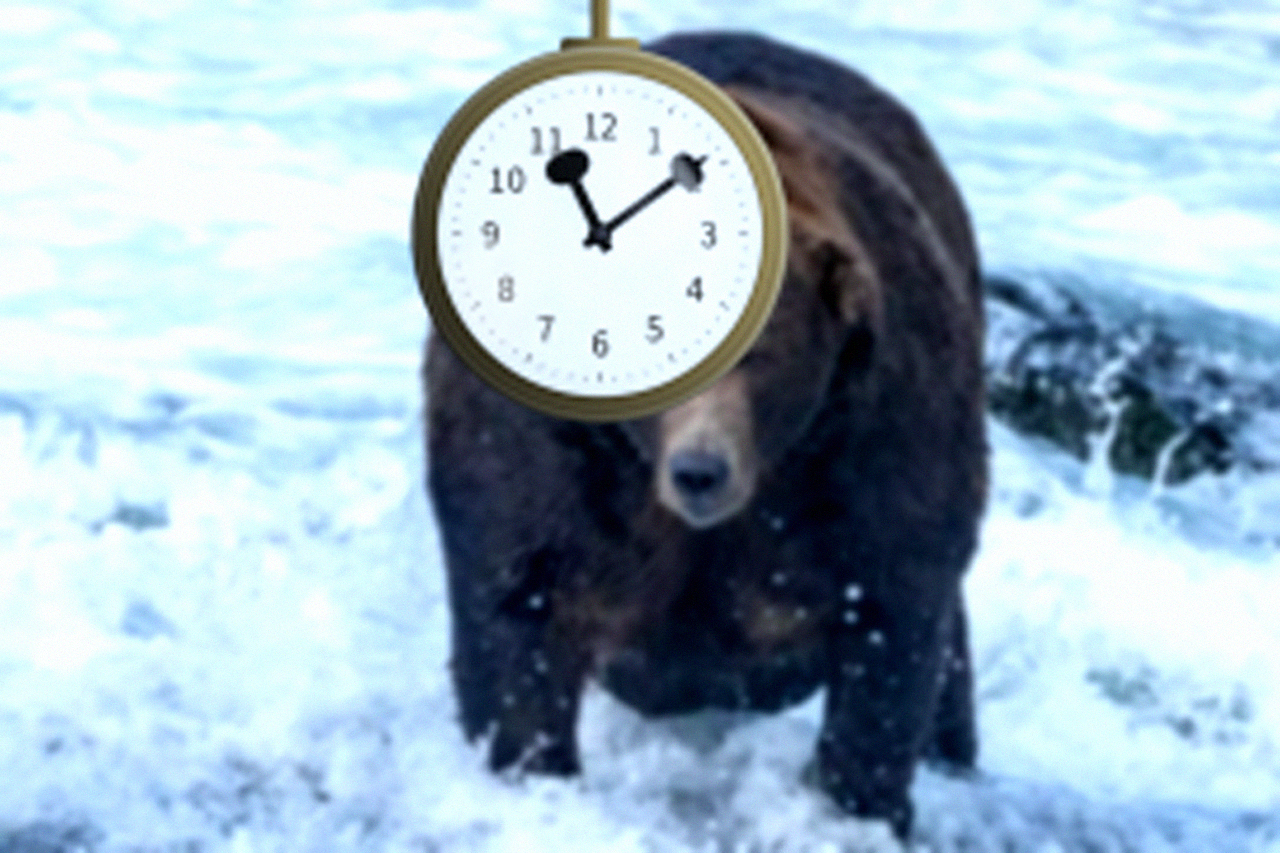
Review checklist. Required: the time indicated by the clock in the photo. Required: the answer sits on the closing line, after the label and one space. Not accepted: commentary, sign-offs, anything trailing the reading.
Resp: 11:09
